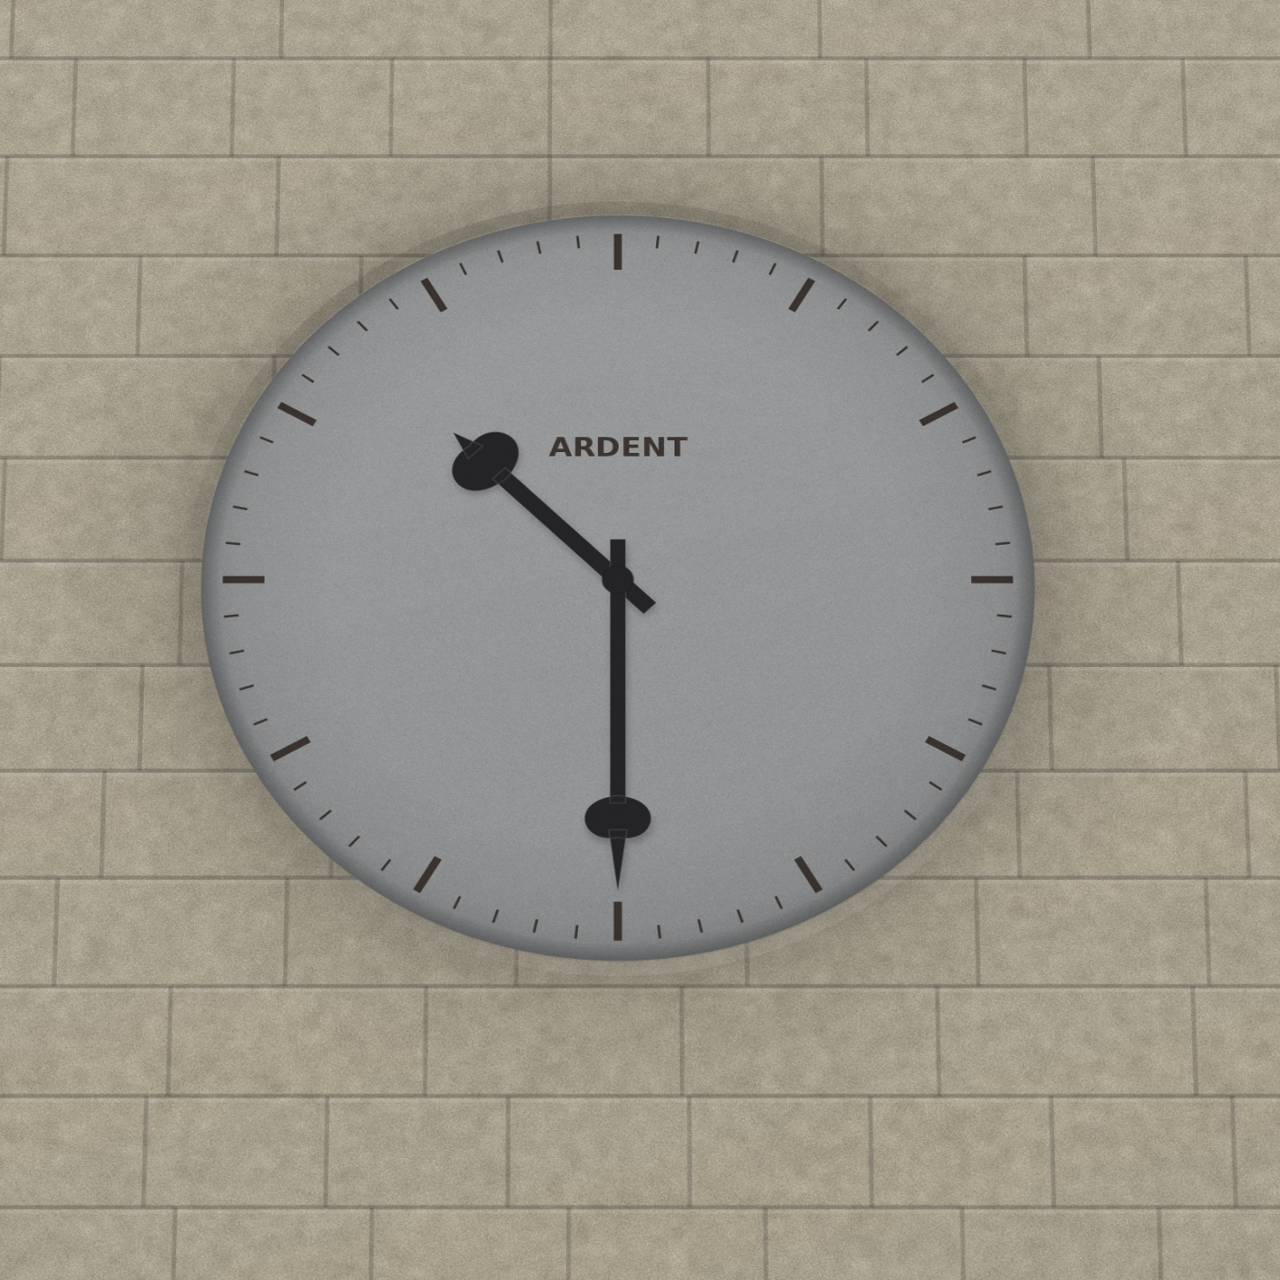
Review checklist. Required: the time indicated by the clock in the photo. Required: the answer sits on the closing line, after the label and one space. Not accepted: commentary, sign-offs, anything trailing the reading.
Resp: 10:30
